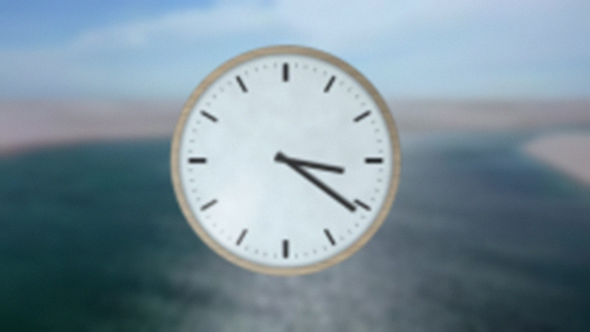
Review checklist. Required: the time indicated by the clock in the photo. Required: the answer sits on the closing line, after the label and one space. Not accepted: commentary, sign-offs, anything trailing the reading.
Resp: 3:21
